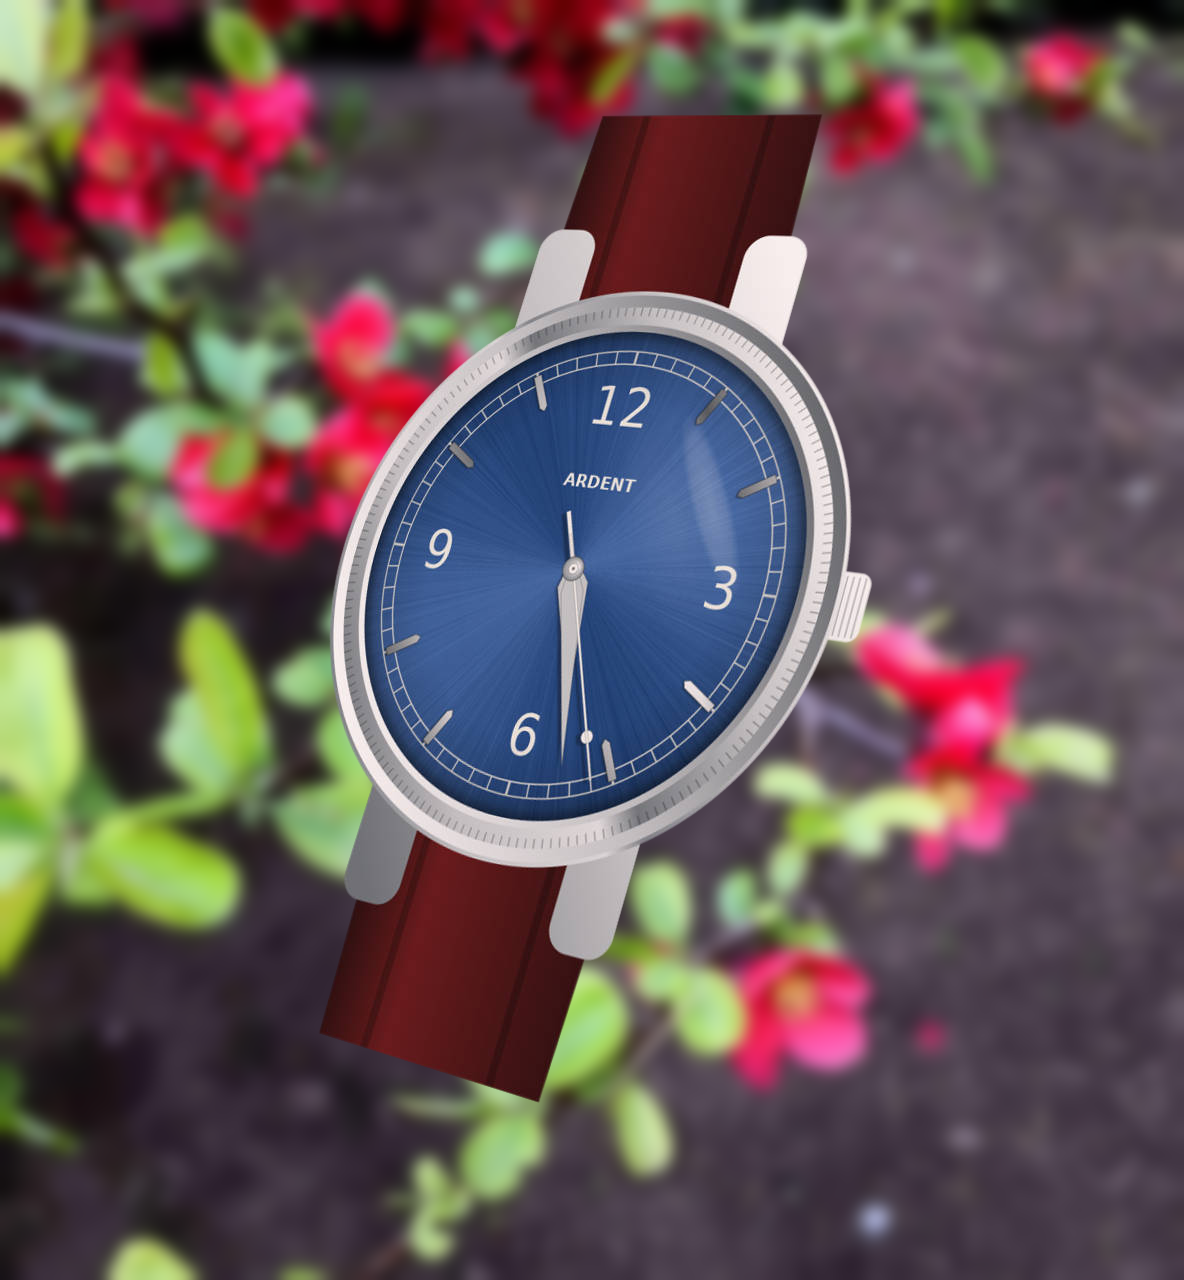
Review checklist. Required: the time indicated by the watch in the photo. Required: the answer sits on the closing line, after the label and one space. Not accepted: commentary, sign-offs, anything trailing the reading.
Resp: 5:27:26
